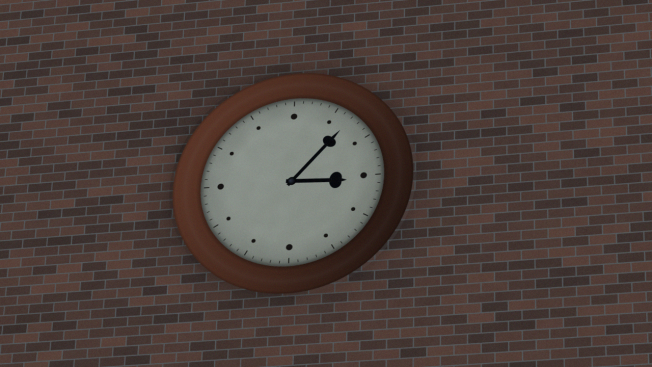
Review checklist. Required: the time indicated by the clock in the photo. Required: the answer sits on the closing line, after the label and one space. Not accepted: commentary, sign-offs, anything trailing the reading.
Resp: 3:07
